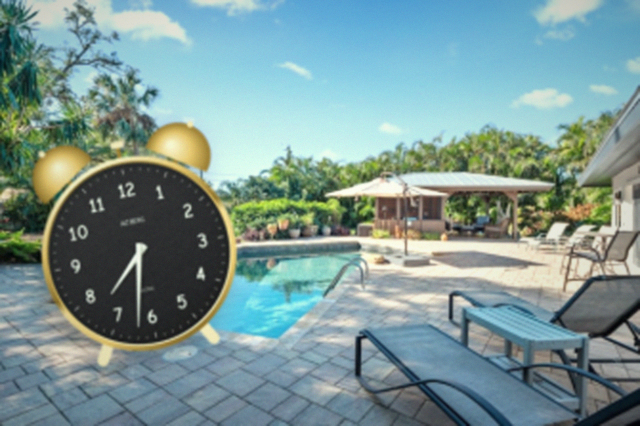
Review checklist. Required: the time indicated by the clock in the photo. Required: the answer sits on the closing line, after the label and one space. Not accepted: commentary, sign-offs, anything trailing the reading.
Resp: 7:32
